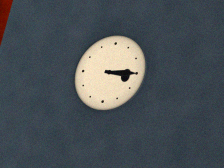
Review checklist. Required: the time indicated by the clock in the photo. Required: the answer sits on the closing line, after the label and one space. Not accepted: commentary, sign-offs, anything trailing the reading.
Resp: 3:15
